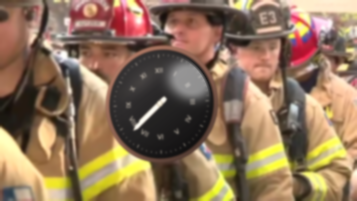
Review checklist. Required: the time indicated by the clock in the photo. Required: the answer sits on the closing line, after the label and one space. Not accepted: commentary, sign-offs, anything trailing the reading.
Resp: 7:38
